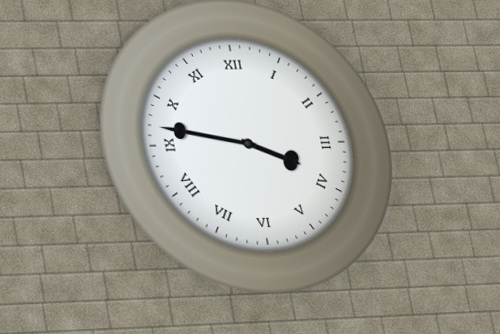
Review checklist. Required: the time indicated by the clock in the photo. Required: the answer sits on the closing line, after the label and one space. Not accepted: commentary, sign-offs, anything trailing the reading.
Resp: 3:47
